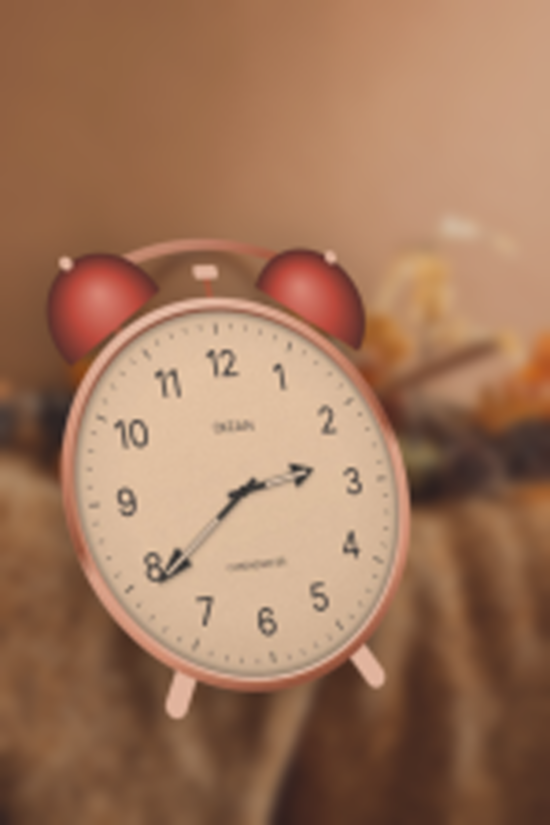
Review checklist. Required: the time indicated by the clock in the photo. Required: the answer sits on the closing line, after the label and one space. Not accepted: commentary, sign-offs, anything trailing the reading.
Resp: 2:39
